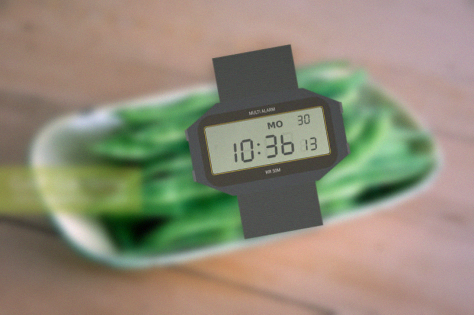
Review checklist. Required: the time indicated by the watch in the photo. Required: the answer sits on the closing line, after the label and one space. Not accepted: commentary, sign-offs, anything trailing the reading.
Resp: 10:36:13
